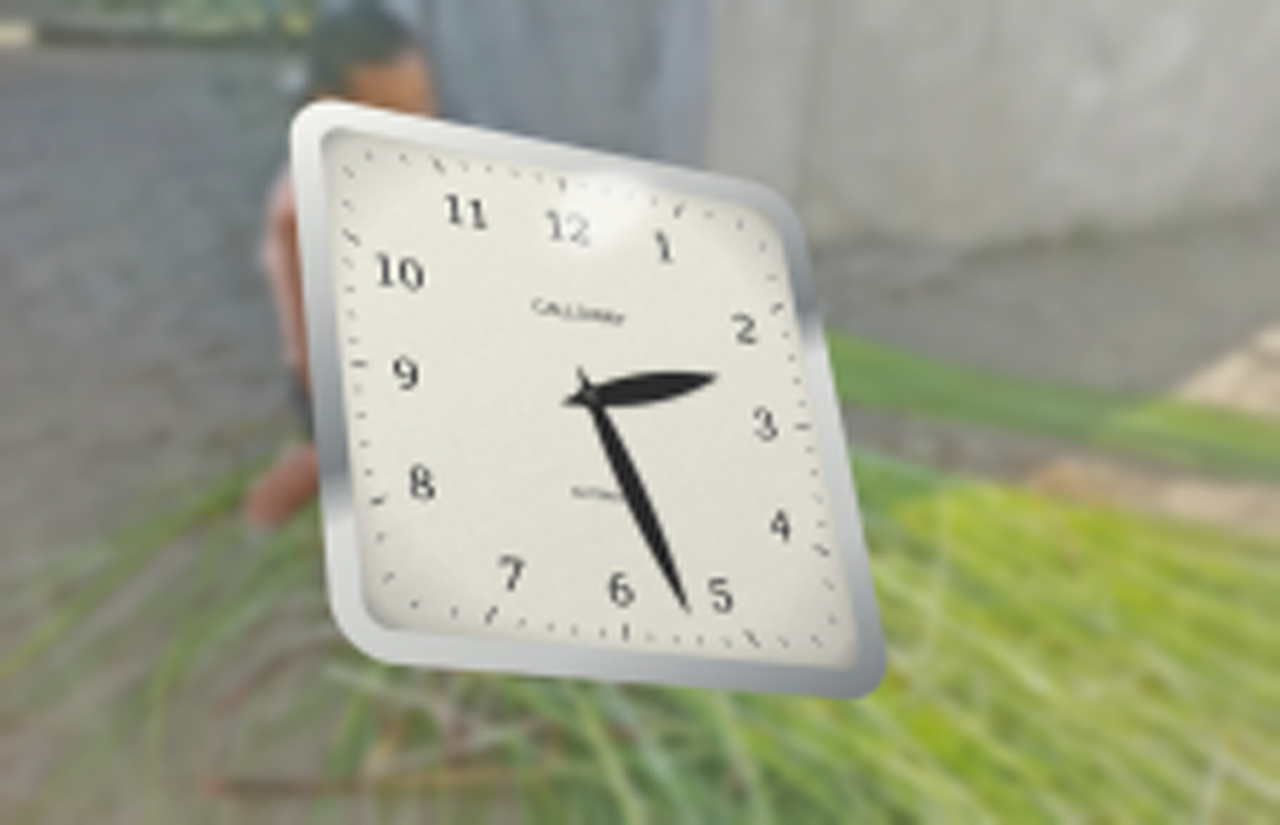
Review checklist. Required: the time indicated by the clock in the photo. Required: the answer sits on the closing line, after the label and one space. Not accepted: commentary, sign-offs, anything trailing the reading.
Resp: 2:27
